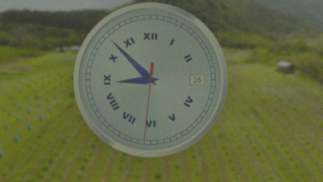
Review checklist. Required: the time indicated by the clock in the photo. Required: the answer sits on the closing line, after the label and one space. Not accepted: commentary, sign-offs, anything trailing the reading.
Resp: 8:52:31
